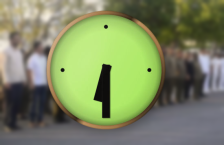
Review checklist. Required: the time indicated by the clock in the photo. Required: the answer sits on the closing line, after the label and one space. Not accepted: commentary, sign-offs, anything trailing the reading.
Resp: 6:30
